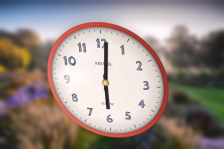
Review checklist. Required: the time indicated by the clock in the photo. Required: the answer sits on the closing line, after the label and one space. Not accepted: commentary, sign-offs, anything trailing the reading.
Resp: 6:01
